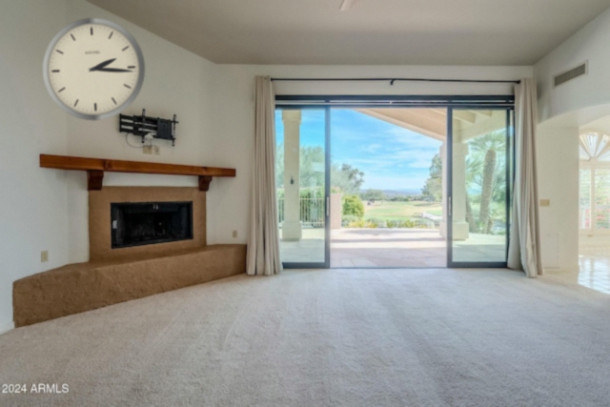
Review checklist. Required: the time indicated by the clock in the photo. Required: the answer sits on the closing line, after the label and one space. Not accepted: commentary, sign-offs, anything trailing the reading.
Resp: 2:16
